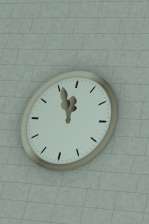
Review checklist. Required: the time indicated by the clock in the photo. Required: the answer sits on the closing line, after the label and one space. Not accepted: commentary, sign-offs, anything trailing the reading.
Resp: 11:56
